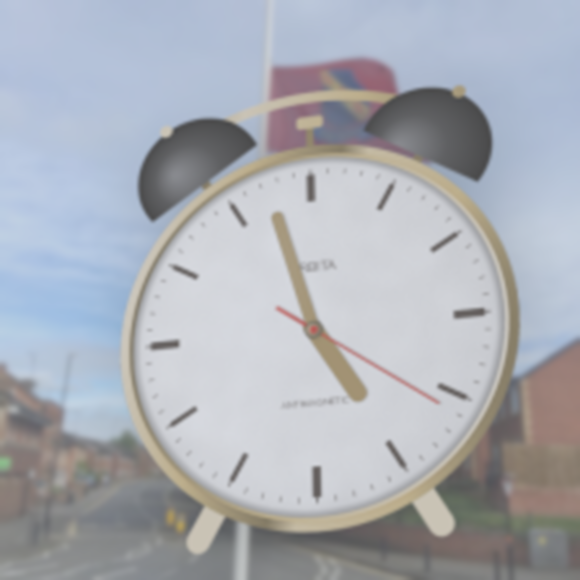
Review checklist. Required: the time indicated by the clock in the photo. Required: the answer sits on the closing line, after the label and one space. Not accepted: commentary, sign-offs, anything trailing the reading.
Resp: 4:57:21
